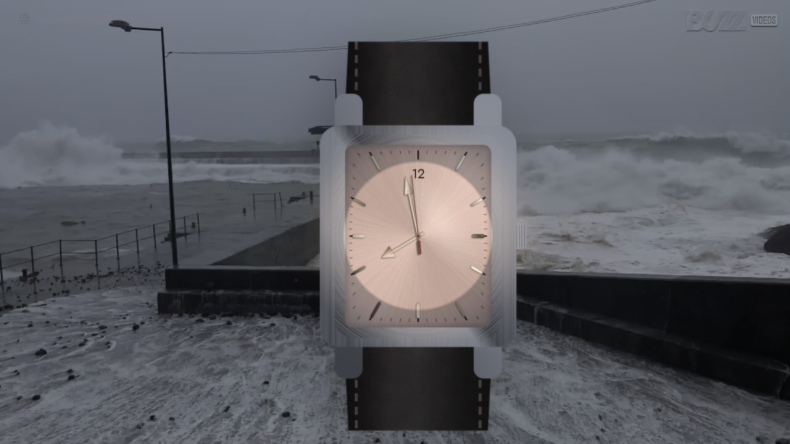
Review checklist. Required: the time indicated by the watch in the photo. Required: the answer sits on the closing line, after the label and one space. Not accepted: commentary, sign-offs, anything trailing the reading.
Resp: 7:57:59
